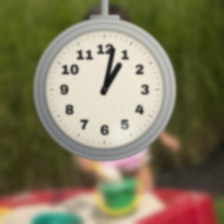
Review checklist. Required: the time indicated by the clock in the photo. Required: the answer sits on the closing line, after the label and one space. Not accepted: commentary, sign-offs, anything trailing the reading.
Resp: 1:02
